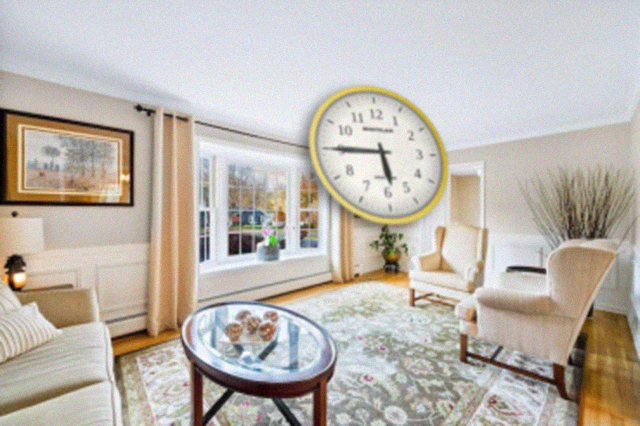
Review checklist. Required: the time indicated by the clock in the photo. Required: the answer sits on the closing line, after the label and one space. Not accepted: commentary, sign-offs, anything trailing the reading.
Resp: 5:45
